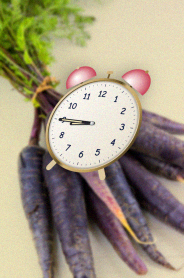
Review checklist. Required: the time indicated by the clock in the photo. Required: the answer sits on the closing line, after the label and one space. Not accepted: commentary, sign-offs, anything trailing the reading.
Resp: 8:45
